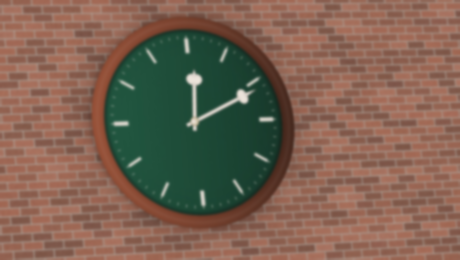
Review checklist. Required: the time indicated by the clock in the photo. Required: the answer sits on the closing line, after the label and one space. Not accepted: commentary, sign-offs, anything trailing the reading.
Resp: 12:11
